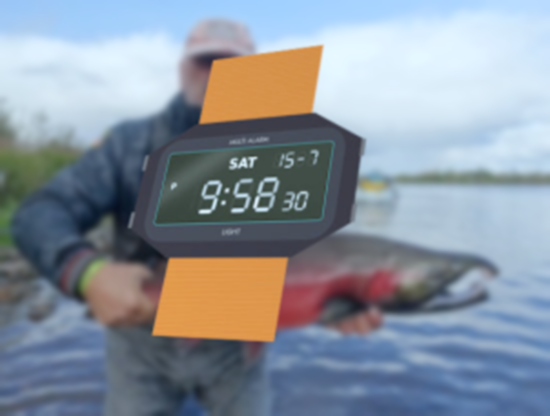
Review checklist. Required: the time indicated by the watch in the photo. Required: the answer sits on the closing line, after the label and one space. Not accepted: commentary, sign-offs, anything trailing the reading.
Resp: 9:58:30
